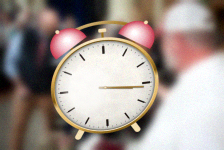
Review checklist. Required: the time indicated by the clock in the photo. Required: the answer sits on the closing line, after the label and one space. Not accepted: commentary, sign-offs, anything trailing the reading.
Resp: 3:16
